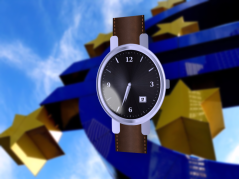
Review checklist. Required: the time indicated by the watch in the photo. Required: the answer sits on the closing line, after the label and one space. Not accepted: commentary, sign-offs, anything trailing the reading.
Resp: 6:34
